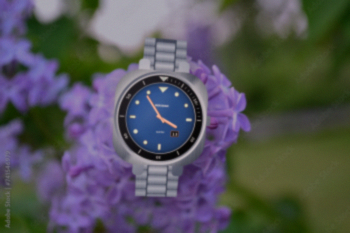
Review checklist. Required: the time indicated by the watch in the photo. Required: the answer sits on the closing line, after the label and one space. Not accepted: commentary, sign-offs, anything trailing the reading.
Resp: 3:54
